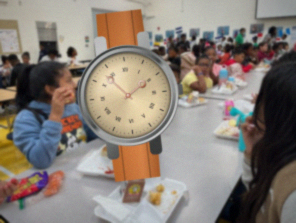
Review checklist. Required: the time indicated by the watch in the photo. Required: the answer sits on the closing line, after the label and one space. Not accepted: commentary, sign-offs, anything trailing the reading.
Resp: 1:53
